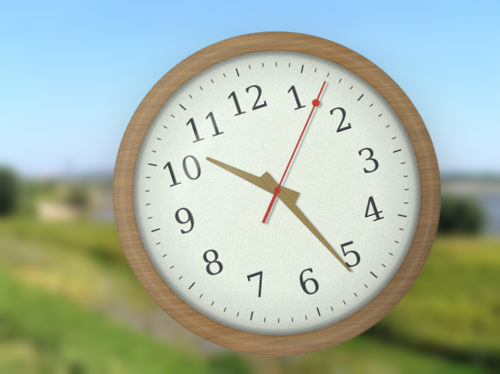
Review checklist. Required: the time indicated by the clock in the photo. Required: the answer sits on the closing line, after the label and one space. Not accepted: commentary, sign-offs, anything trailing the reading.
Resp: 10:26:07
